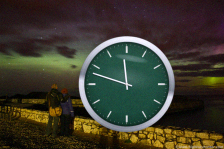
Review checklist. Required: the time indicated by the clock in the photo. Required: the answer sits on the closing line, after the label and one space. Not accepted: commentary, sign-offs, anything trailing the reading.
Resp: 11:48
